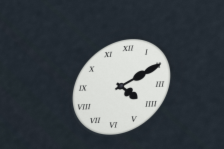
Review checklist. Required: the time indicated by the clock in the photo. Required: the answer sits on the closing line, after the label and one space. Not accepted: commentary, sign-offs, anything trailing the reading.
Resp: 4:10
